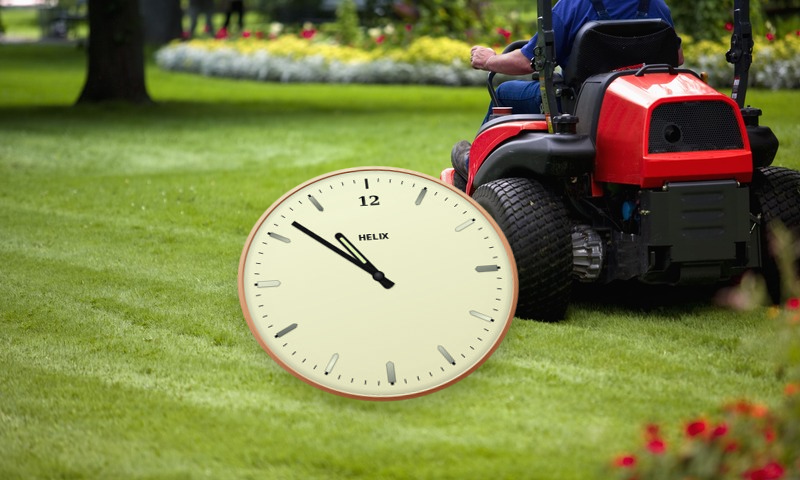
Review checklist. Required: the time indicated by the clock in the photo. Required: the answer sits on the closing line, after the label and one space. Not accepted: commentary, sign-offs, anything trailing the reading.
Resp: 10:52
